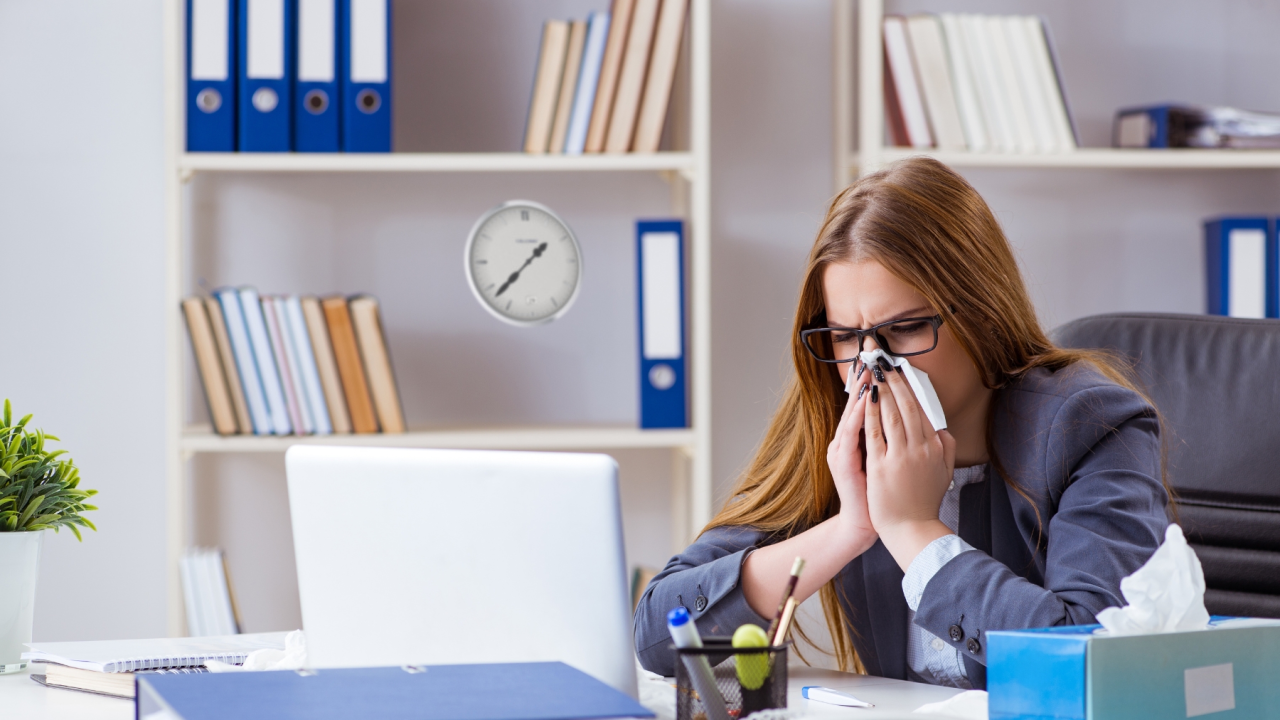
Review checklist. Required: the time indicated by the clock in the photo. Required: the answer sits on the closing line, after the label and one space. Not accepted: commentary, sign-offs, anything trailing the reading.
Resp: 1:38
